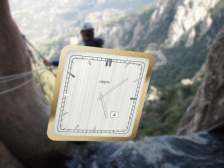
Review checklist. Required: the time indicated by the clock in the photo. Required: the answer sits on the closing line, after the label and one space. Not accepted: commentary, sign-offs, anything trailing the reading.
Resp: 5:08
